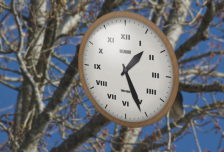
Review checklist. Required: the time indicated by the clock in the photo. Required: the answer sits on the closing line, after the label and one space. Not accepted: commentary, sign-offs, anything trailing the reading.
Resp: 1:26
